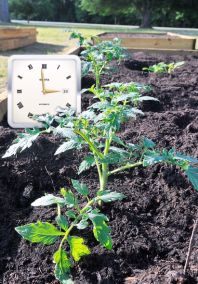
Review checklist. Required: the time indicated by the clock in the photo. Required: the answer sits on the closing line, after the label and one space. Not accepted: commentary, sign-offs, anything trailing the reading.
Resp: 2:59
